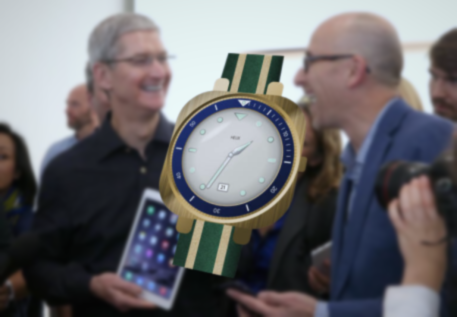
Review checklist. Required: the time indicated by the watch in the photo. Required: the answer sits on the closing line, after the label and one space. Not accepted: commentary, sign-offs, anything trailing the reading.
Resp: 1:34
